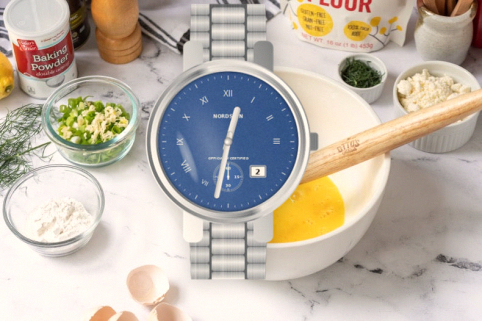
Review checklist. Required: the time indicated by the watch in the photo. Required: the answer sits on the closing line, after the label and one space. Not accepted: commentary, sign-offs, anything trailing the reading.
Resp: 12:32
